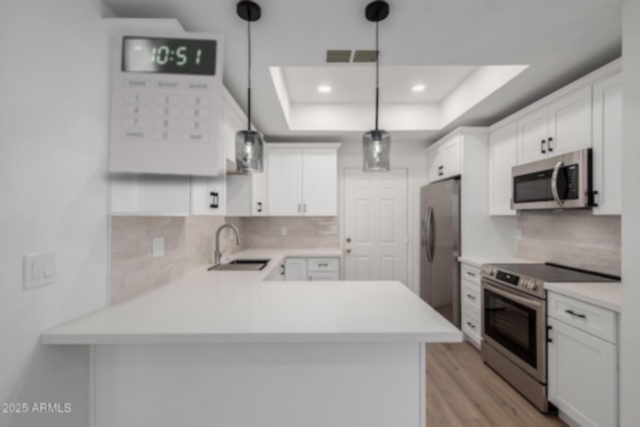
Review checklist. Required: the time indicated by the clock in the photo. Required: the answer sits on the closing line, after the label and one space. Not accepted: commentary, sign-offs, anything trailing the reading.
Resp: 10:51
